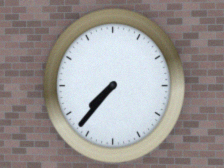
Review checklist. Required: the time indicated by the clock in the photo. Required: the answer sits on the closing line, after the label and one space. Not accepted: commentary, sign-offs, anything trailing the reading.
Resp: 7:37
